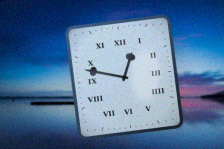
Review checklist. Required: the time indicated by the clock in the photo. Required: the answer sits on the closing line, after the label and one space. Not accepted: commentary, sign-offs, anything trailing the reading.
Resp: 12:48
